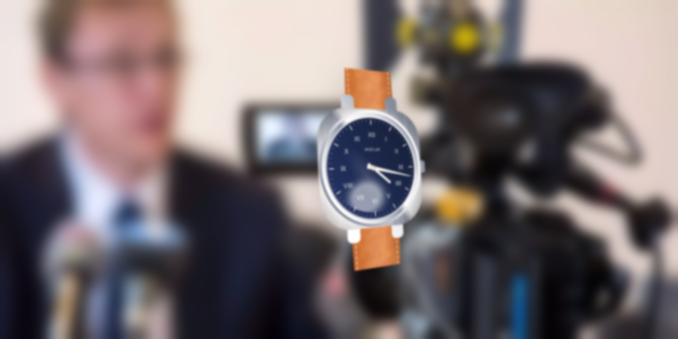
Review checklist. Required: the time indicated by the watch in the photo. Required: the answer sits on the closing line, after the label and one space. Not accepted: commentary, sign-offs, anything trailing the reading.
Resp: 4:17
